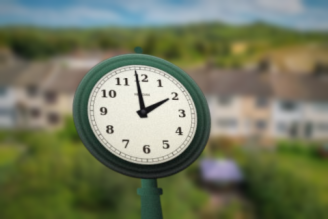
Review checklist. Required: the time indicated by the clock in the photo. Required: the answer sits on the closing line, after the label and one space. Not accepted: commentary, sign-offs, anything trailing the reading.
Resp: 1:59
